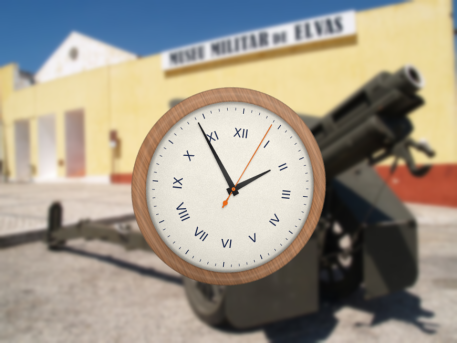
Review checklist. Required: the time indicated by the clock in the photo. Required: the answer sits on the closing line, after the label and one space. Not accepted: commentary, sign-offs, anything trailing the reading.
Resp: 1:54:04
